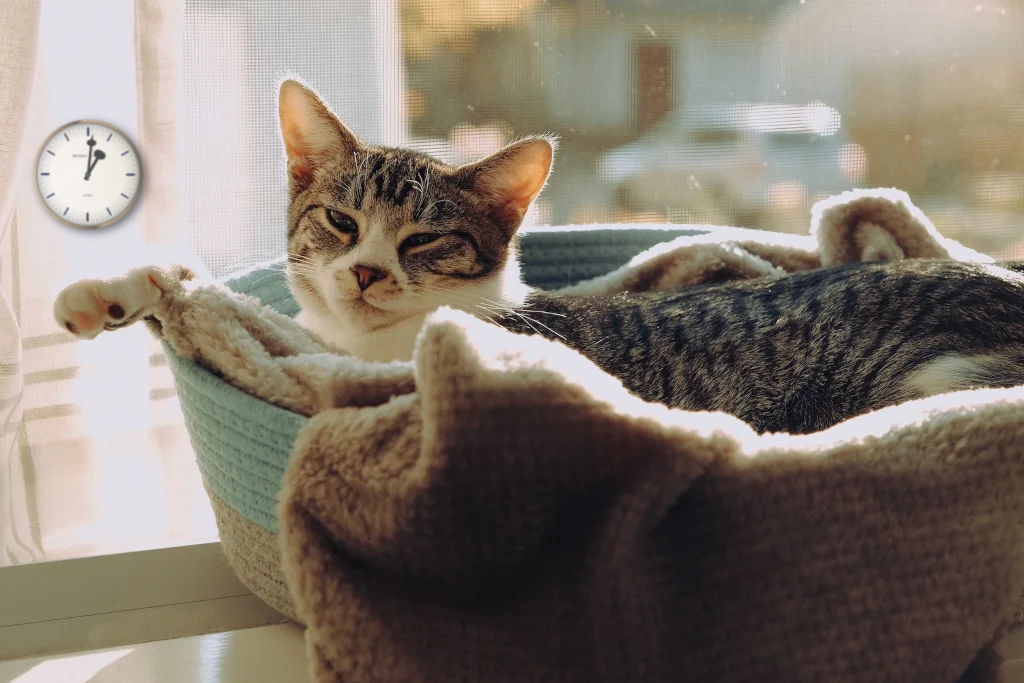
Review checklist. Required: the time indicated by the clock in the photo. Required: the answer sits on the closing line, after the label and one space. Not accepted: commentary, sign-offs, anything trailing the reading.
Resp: 1:01
